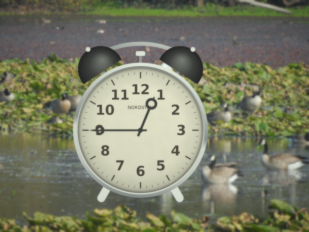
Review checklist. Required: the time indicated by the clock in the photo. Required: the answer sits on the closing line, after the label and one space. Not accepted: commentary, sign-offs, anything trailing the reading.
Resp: 12:45
